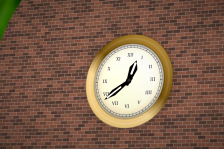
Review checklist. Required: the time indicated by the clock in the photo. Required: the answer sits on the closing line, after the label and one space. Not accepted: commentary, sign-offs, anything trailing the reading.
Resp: 12:39
